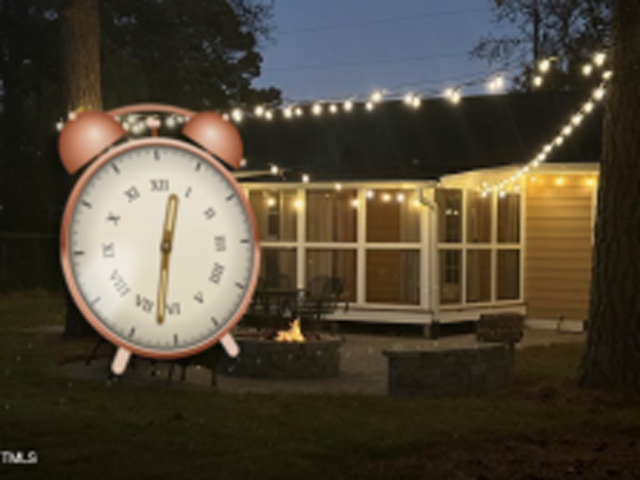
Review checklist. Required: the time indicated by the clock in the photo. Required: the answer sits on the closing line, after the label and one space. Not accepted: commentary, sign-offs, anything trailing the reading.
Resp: 12:32
